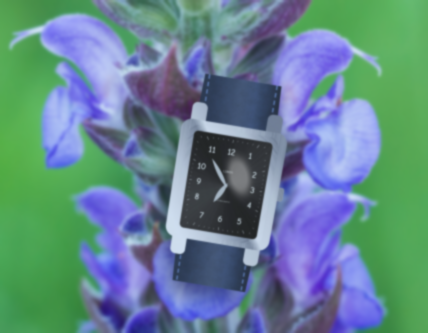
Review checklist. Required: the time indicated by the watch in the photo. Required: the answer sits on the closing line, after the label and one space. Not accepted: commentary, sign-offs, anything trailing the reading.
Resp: 6:54
